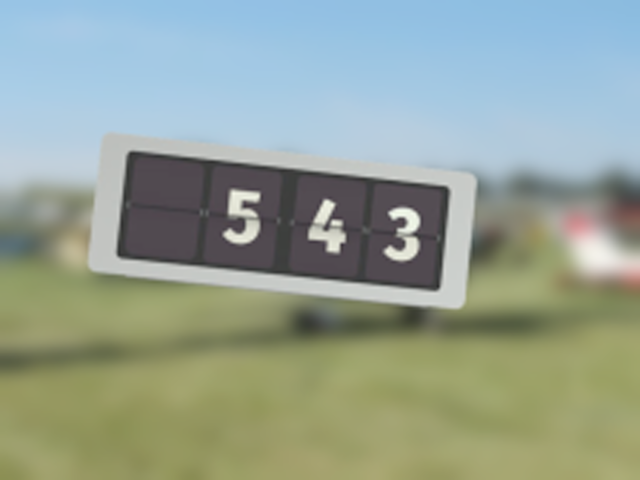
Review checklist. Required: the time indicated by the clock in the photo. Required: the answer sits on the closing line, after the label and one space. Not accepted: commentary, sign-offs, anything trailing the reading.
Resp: 5:43
